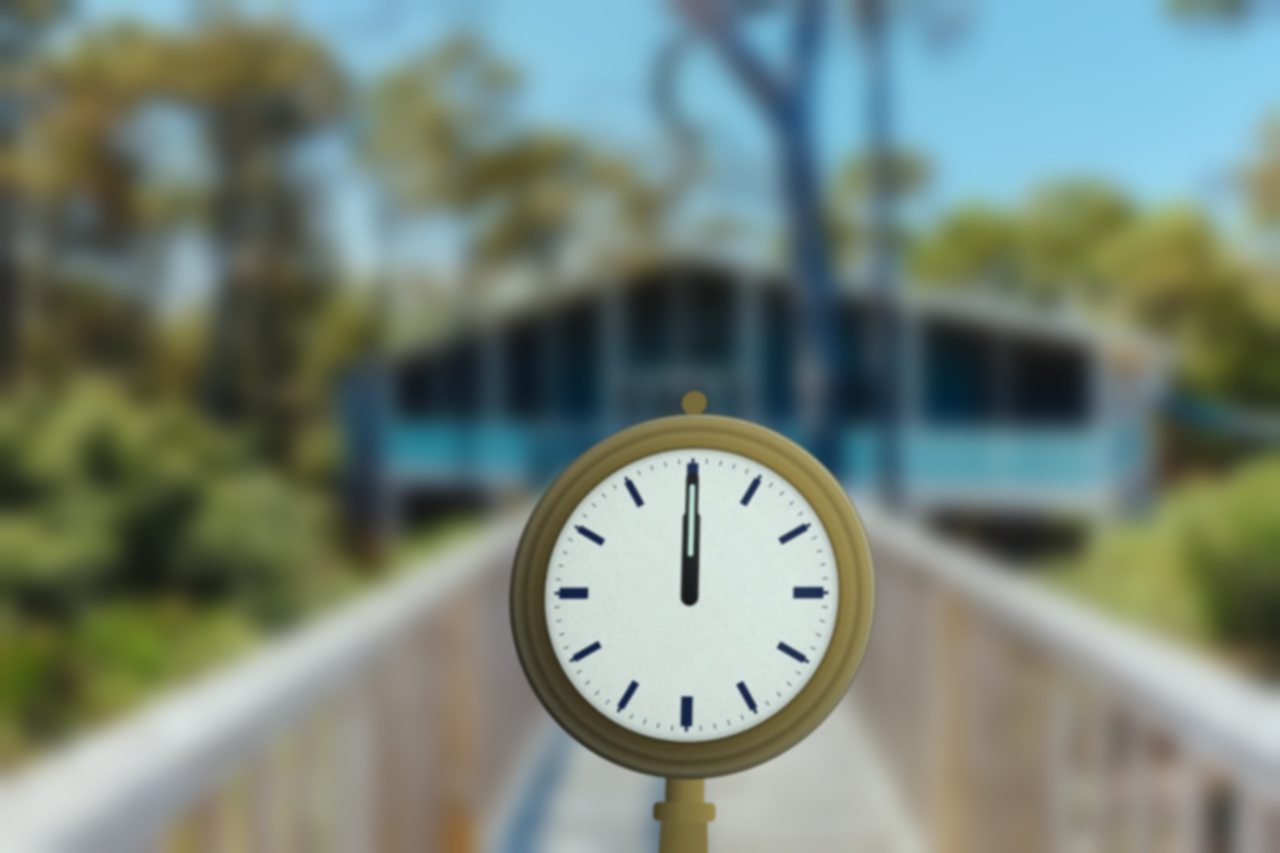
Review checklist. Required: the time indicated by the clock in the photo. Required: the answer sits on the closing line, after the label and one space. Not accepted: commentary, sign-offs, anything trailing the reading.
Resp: 12:00
